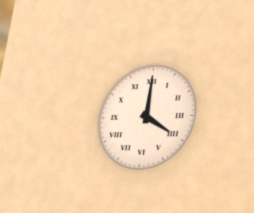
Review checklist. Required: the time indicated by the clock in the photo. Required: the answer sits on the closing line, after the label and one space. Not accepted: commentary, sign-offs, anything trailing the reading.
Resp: 4:00
